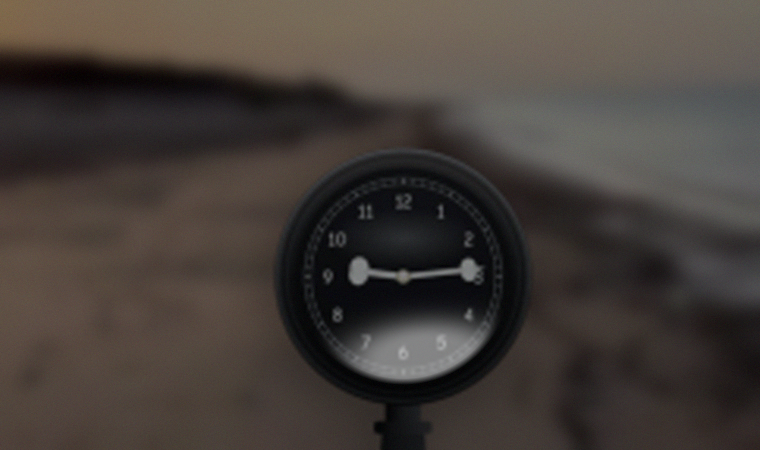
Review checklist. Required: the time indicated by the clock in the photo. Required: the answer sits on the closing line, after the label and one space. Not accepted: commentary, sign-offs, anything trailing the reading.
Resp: 9:14
